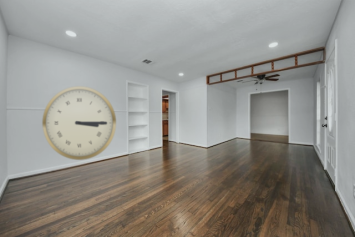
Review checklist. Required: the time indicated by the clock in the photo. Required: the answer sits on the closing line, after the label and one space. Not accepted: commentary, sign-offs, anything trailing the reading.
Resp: 3:15
